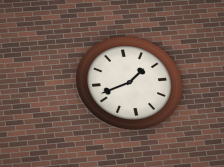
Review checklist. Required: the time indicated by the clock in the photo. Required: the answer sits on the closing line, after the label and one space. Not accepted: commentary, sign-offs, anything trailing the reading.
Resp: 1:42
